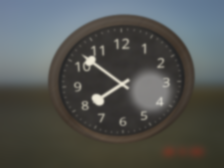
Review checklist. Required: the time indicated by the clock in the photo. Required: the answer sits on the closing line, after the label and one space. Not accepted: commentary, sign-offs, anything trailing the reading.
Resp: 7:52
